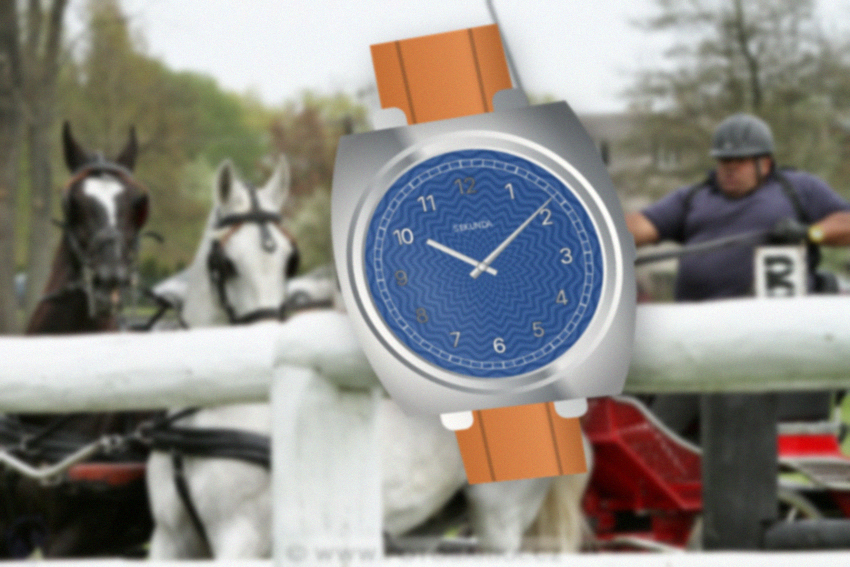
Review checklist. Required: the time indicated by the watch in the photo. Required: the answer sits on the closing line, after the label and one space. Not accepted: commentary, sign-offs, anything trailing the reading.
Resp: 10:09
